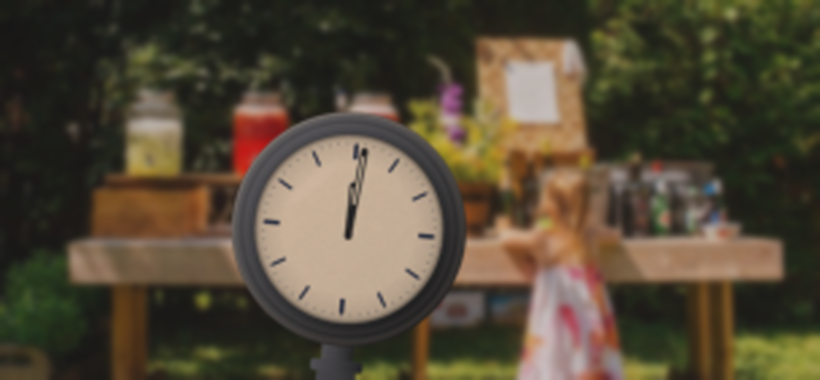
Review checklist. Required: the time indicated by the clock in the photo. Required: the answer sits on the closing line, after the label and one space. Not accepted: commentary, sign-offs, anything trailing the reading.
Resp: 12:01
